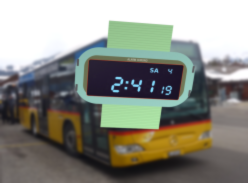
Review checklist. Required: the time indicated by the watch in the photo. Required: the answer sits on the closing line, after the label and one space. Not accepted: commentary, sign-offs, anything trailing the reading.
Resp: 2:41:19
